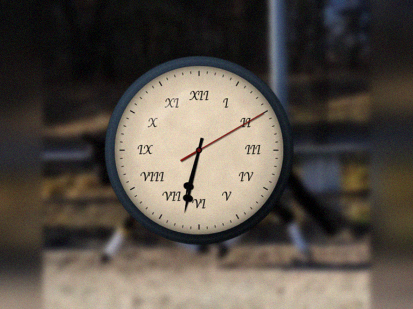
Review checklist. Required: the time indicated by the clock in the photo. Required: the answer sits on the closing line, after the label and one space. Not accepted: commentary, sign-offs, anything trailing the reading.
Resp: 6:32:10
